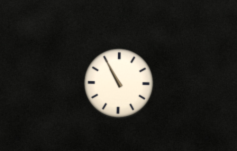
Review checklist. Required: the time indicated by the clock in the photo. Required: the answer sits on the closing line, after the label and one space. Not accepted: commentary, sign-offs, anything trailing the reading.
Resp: 10:55
